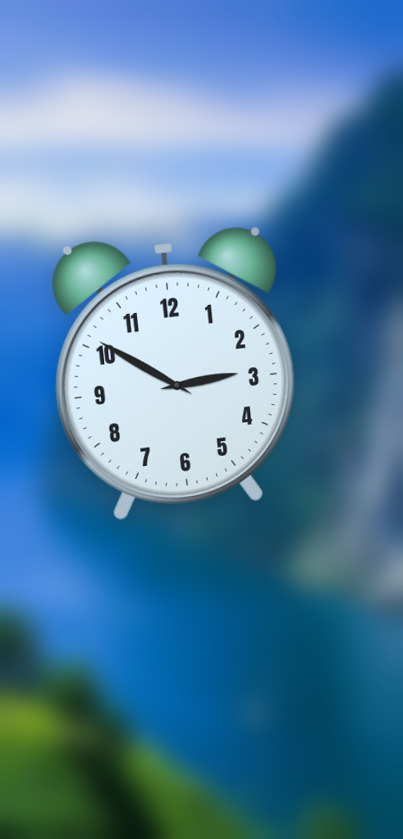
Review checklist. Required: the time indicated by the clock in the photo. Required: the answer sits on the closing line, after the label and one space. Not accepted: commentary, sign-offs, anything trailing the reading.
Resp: 2:51
